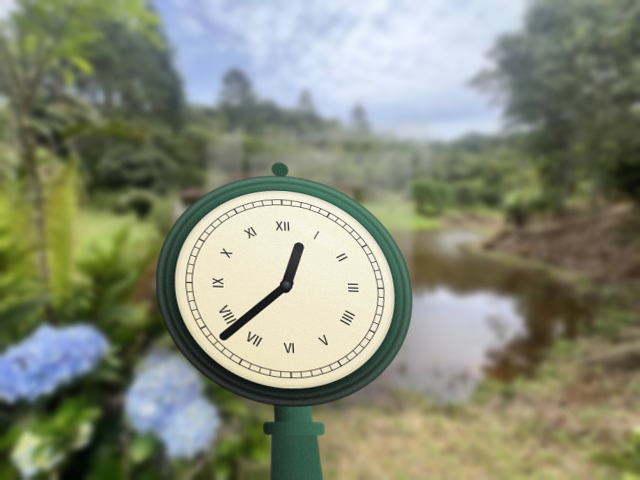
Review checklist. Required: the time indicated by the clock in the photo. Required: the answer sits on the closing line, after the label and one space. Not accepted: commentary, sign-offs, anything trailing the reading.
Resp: 12:38
